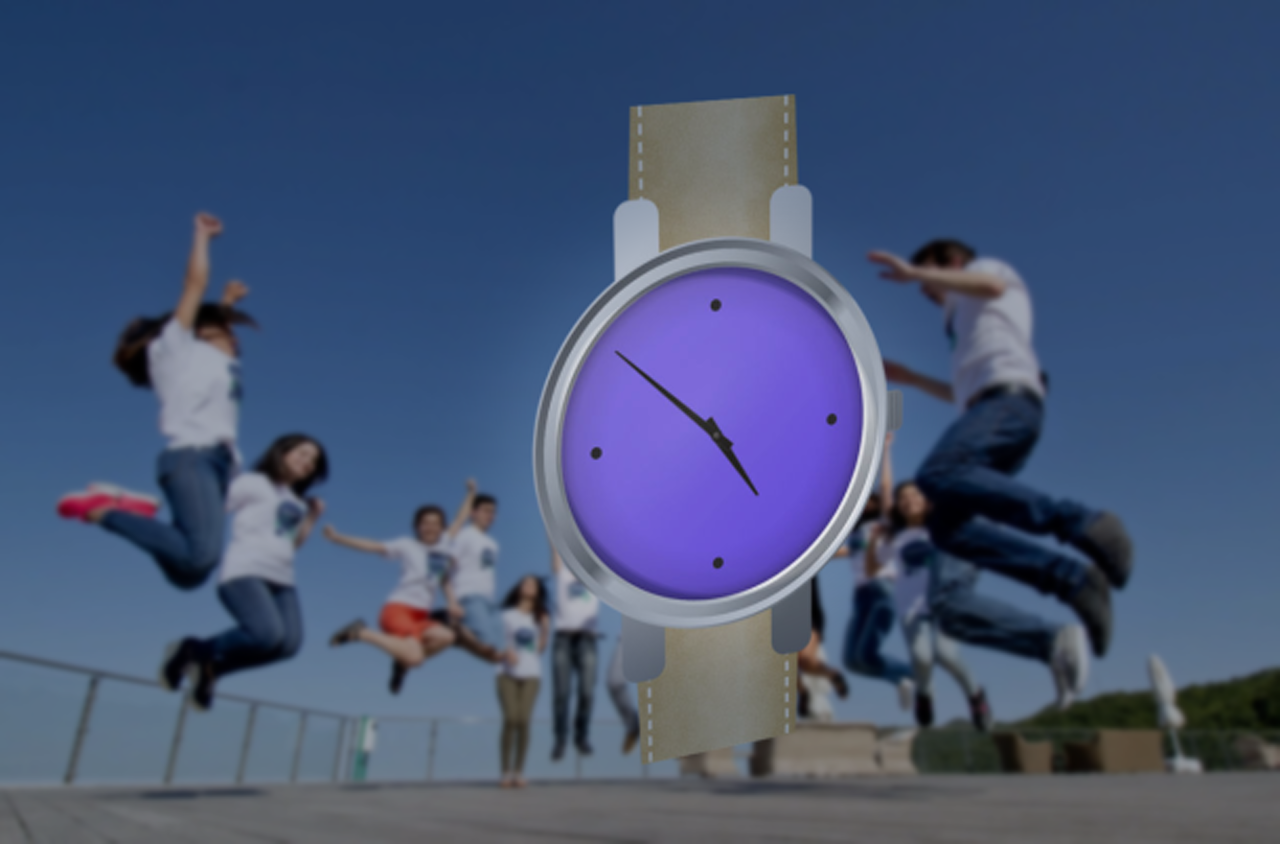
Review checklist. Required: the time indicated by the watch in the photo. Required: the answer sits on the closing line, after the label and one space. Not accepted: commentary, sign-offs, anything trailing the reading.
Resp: 4:52
